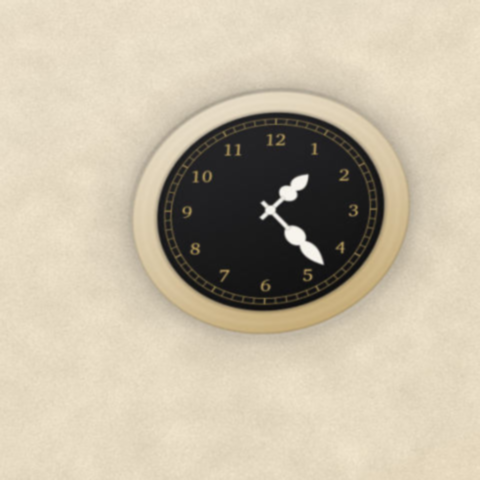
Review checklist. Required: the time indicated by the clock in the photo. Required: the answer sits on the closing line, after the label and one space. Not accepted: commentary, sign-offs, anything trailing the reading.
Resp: 1:23
